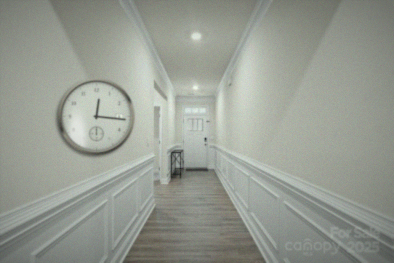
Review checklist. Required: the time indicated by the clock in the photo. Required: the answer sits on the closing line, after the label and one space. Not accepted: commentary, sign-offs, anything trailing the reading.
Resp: 12:16
